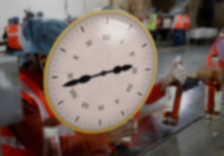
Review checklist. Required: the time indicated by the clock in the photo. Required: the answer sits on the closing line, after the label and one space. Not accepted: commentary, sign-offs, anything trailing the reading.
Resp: 2:43
